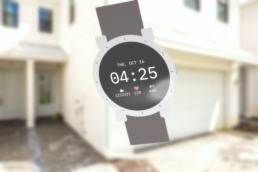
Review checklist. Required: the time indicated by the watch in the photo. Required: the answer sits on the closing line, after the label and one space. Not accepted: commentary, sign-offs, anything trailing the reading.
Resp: 4:25
